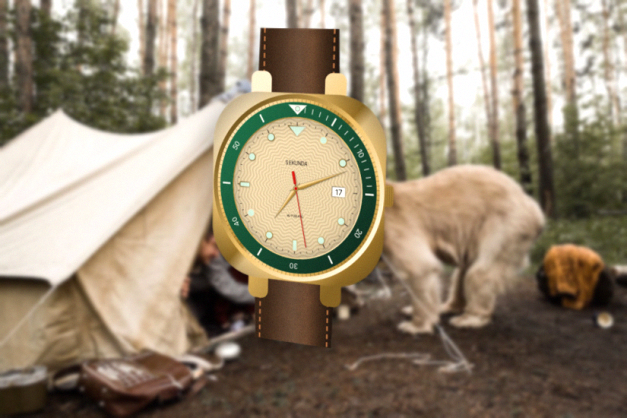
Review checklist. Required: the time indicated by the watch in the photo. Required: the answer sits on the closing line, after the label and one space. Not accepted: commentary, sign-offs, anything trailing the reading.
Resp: 7:11:28
